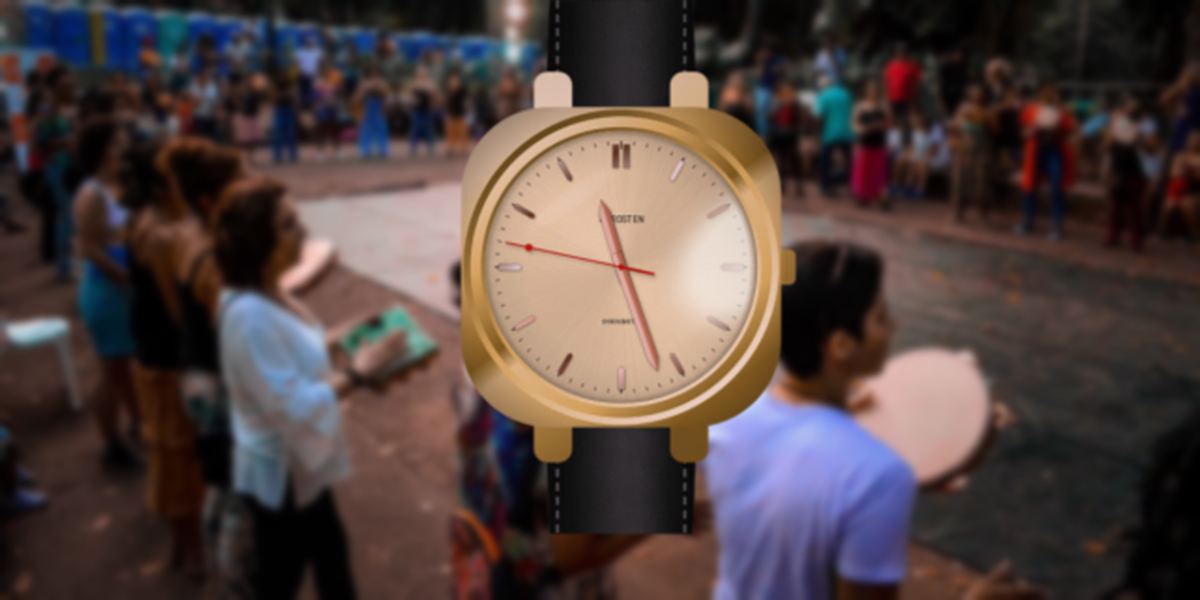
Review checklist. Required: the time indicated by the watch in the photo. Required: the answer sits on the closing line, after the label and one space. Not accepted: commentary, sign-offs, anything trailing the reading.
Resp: 11:26:47
